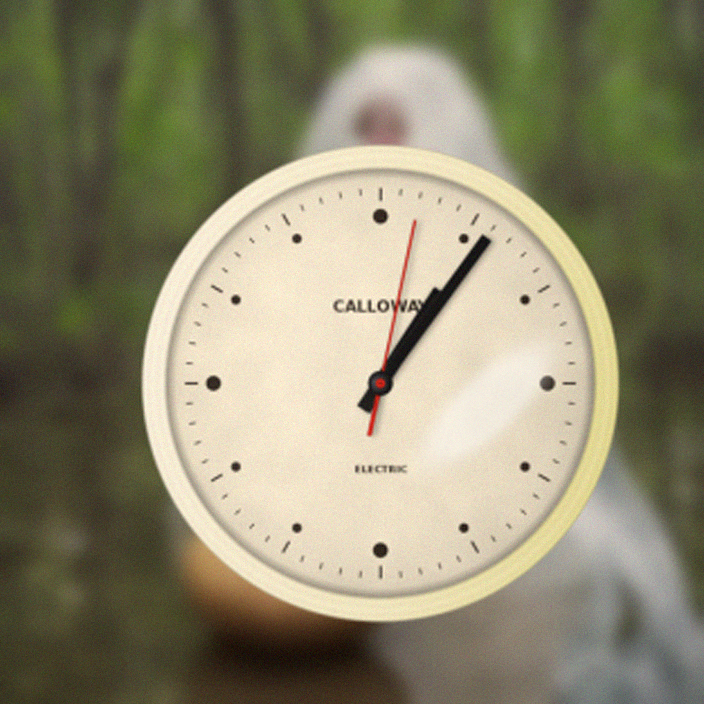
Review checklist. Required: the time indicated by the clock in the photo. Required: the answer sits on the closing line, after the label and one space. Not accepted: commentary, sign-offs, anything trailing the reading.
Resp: 1:06:02
